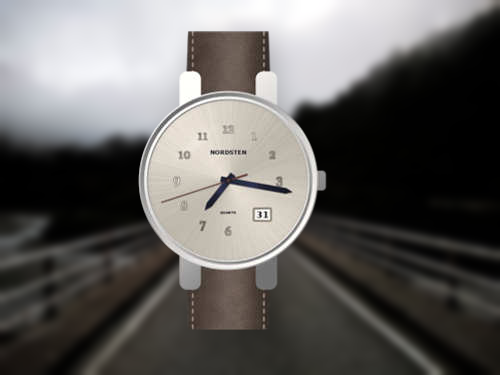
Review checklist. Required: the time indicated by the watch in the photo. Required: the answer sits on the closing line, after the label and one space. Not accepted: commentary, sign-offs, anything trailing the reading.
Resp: 7:16:42
